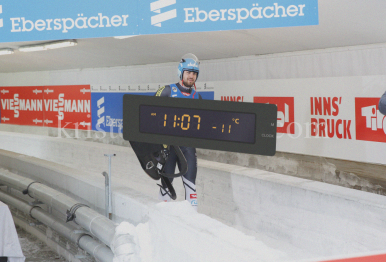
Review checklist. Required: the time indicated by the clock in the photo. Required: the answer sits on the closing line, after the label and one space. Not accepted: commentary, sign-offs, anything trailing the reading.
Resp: 11:07
